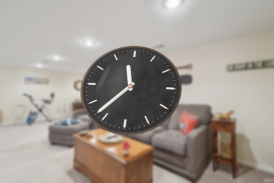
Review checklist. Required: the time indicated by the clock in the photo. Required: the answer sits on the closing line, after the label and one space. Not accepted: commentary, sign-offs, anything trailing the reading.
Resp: 11:37
